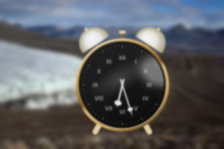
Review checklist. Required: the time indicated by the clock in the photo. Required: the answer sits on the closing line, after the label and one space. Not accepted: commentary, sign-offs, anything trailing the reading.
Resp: 6:27
